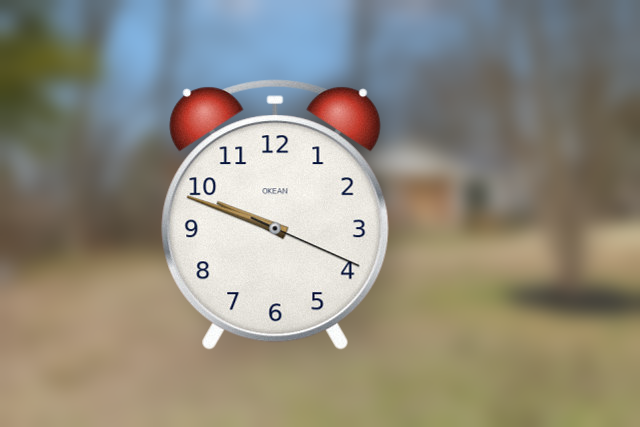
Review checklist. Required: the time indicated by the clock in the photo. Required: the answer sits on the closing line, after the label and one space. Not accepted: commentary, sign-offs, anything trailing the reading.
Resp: 9:48:19
